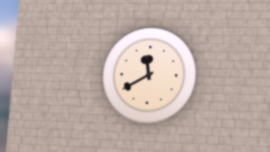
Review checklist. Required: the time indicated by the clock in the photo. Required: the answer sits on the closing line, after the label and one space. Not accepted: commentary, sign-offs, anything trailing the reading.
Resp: 11:40
